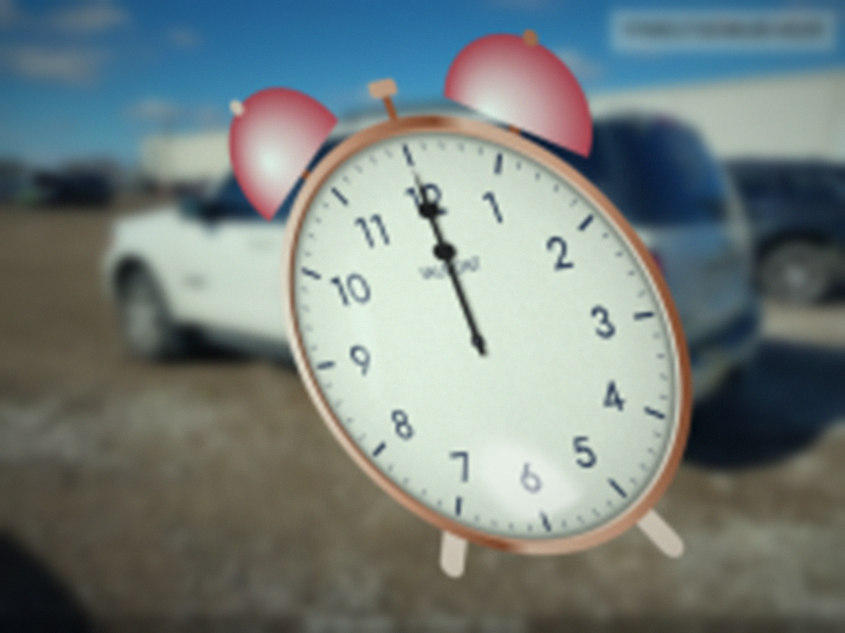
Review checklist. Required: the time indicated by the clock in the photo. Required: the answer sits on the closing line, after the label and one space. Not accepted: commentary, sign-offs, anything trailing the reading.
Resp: 12:00
